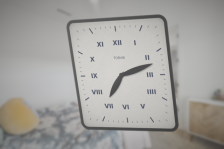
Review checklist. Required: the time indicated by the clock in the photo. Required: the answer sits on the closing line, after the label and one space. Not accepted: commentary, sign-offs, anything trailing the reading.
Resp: 7:12
